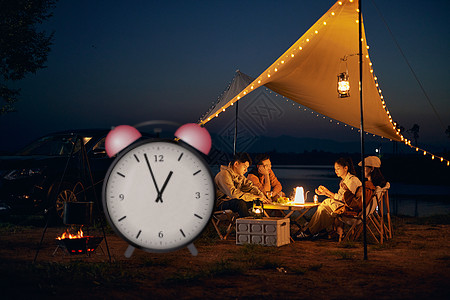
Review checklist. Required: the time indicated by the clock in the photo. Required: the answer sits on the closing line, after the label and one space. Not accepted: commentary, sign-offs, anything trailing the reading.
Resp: 12:57
